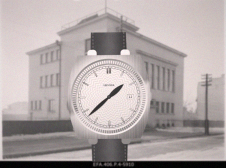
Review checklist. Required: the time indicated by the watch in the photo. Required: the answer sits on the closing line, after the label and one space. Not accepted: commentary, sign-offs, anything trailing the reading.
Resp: 1:38
